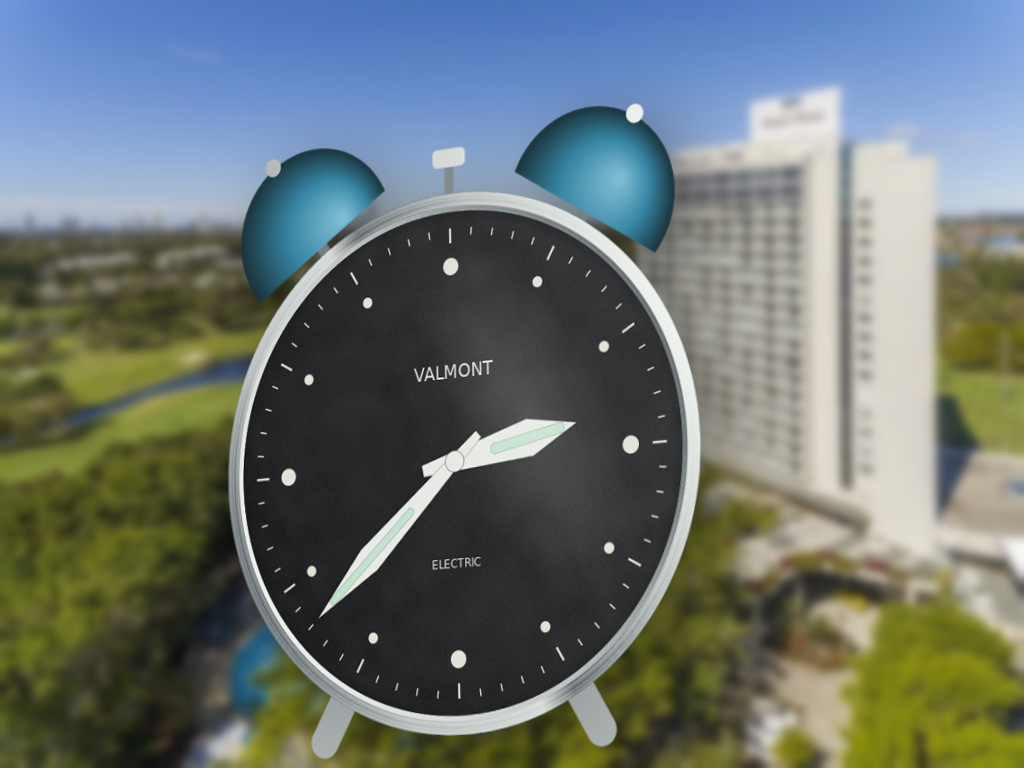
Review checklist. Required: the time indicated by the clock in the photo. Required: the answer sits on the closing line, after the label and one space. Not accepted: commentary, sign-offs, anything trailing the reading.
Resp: 2:38
